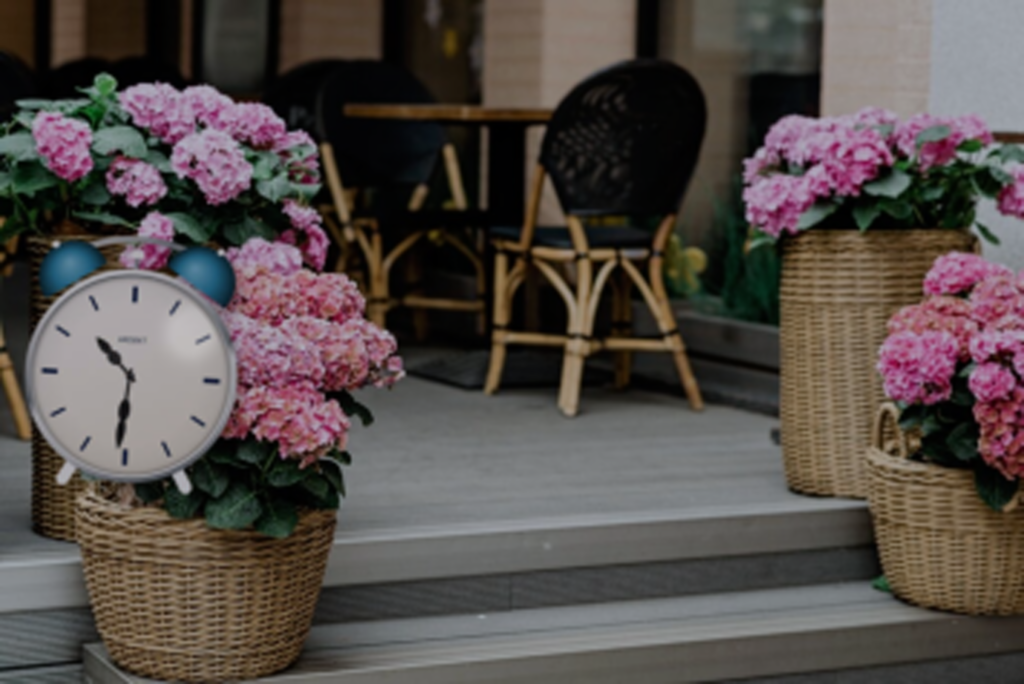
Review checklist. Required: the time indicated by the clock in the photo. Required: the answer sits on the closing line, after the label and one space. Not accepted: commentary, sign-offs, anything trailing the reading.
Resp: 10:31
